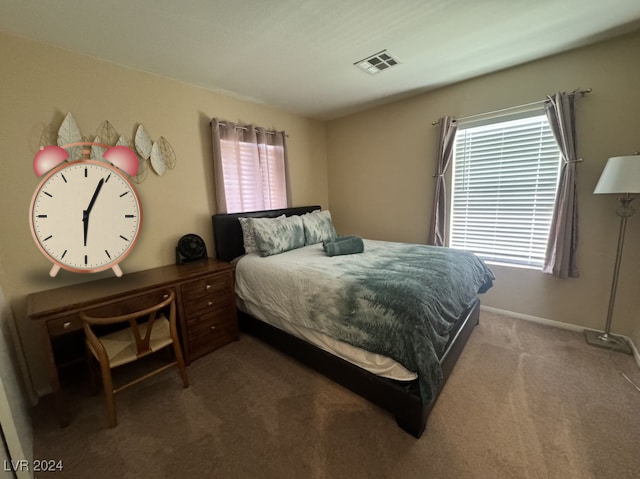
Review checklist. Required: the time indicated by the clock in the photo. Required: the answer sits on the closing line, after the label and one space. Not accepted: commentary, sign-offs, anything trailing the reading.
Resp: 6:04
